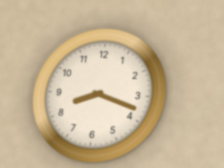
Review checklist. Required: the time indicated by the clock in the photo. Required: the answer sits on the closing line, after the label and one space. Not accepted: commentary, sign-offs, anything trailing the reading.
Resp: 8:18
